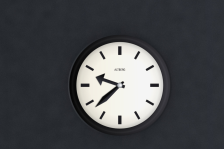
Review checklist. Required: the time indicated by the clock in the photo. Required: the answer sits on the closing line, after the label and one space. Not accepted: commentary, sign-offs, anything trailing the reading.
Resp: 9:38
